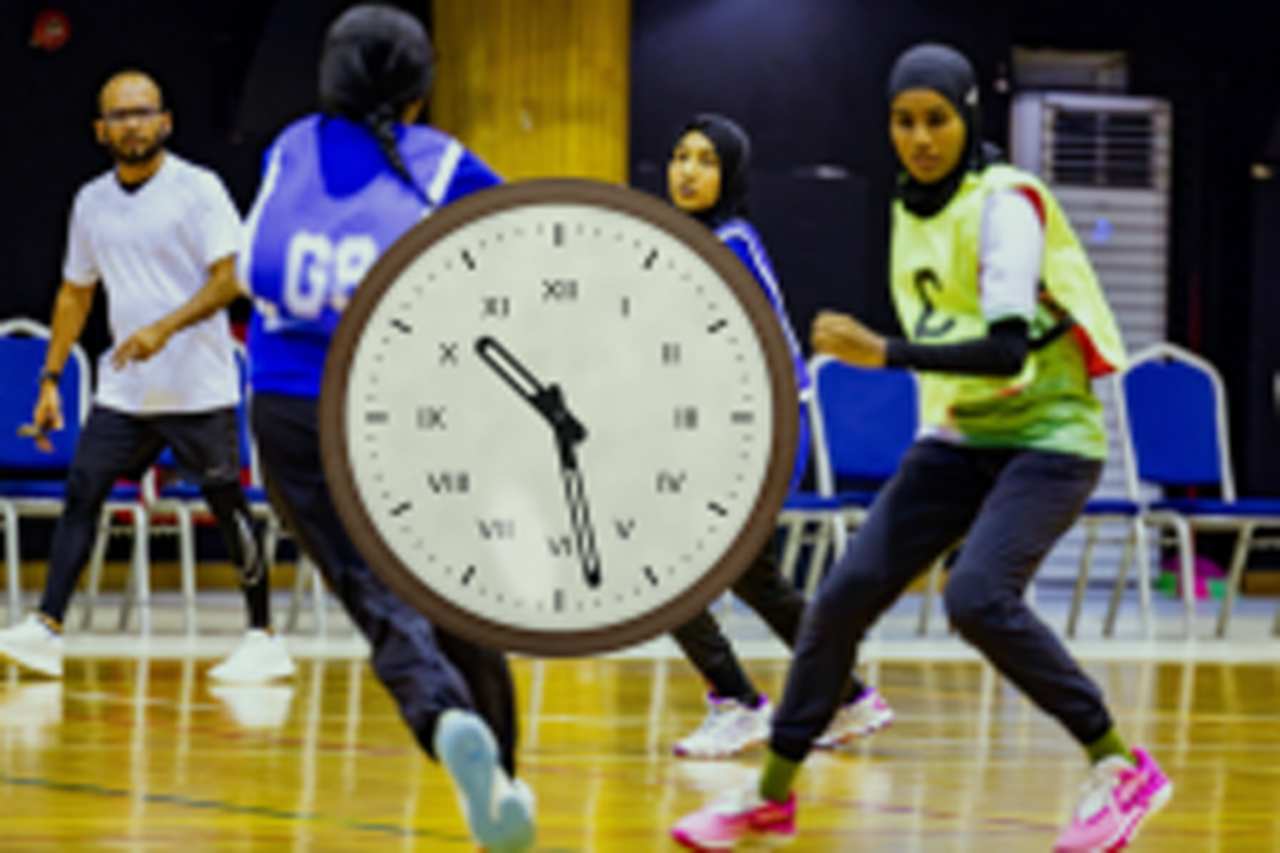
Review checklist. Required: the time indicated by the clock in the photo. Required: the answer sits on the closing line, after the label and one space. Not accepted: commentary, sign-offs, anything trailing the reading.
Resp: 10:28
